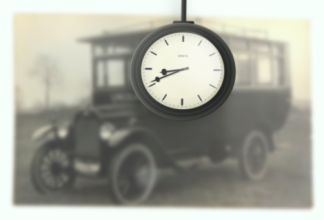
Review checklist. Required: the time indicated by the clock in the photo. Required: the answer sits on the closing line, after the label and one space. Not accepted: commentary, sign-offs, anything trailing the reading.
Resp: 8:41
